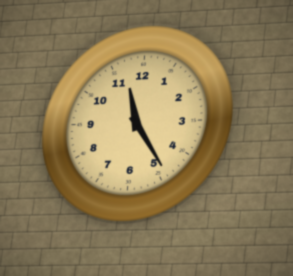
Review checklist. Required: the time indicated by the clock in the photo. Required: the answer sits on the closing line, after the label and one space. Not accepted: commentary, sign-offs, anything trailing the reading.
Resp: 11:24
